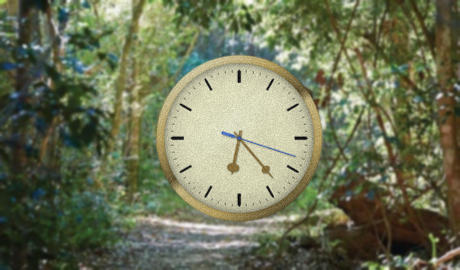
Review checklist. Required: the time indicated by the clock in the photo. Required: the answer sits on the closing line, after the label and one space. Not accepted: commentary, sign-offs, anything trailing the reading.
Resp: 6:23:18
